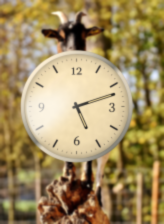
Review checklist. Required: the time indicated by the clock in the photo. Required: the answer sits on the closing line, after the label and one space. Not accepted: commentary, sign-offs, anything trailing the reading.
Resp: 5:12
